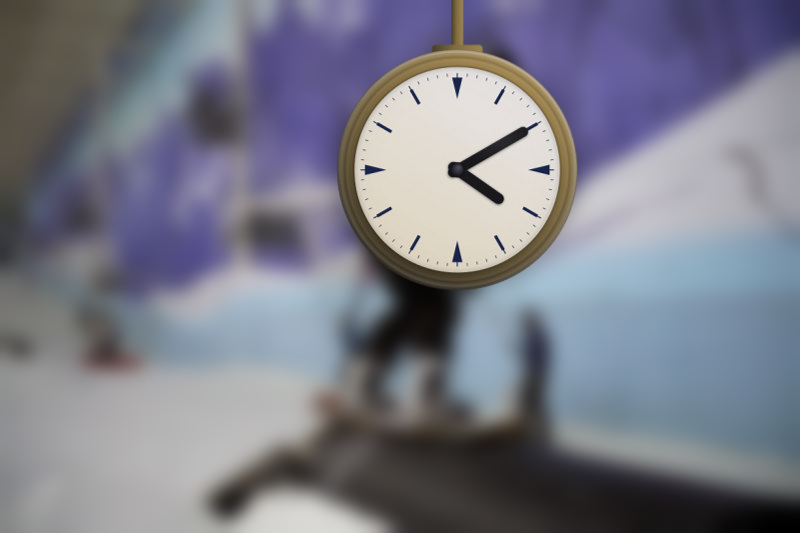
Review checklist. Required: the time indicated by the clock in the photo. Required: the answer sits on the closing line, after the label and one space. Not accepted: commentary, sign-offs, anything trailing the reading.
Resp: 4:10
